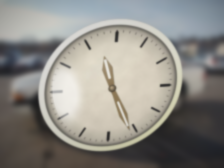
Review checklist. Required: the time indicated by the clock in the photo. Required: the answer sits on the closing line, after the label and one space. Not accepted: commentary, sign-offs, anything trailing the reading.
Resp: 11:26
